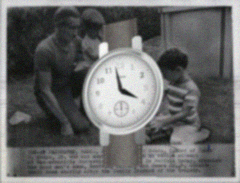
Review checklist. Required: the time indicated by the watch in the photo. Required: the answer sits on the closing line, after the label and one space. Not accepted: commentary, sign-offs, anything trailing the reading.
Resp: 3:58
